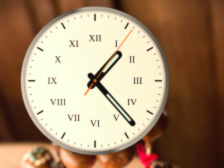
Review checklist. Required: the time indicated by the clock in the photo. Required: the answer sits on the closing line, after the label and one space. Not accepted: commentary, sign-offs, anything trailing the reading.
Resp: 1:23:06
